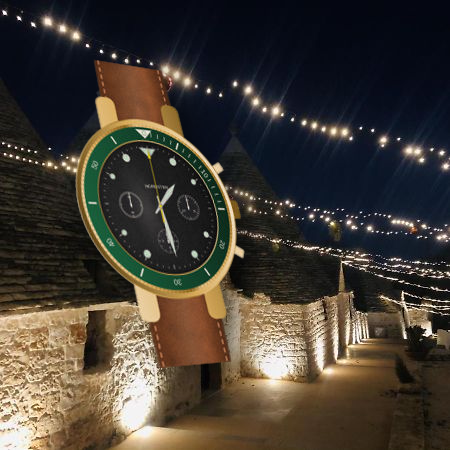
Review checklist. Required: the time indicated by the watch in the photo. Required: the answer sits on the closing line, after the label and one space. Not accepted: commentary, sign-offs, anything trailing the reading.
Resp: 1:29
